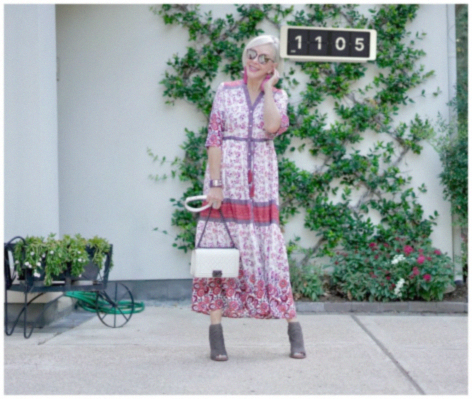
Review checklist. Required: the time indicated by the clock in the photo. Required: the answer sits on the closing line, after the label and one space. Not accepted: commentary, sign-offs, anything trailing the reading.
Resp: 11:05
